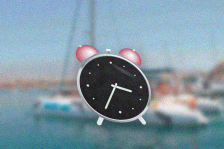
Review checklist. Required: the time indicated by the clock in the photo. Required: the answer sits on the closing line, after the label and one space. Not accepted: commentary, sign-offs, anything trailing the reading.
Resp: 3:35
